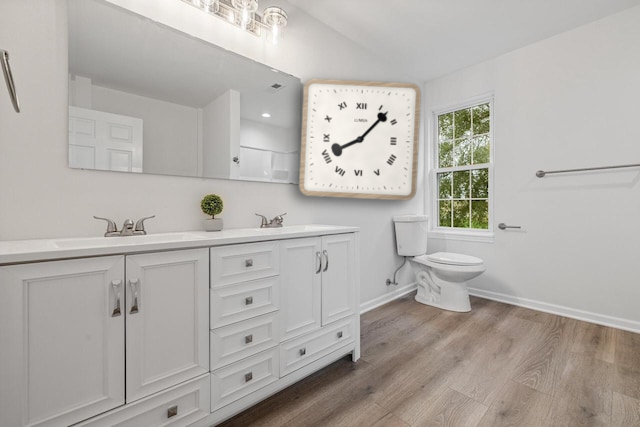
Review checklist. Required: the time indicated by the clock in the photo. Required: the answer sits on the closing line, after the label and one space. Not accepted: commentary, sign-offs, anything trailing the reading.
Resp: 8:07
